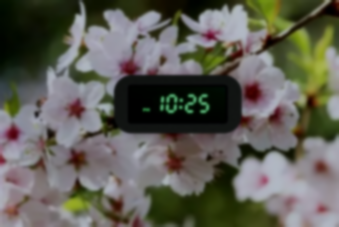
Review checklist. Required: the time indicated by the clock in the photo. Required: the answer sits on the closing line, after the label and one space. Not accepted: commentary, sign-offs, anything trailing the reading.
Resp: 10:25
